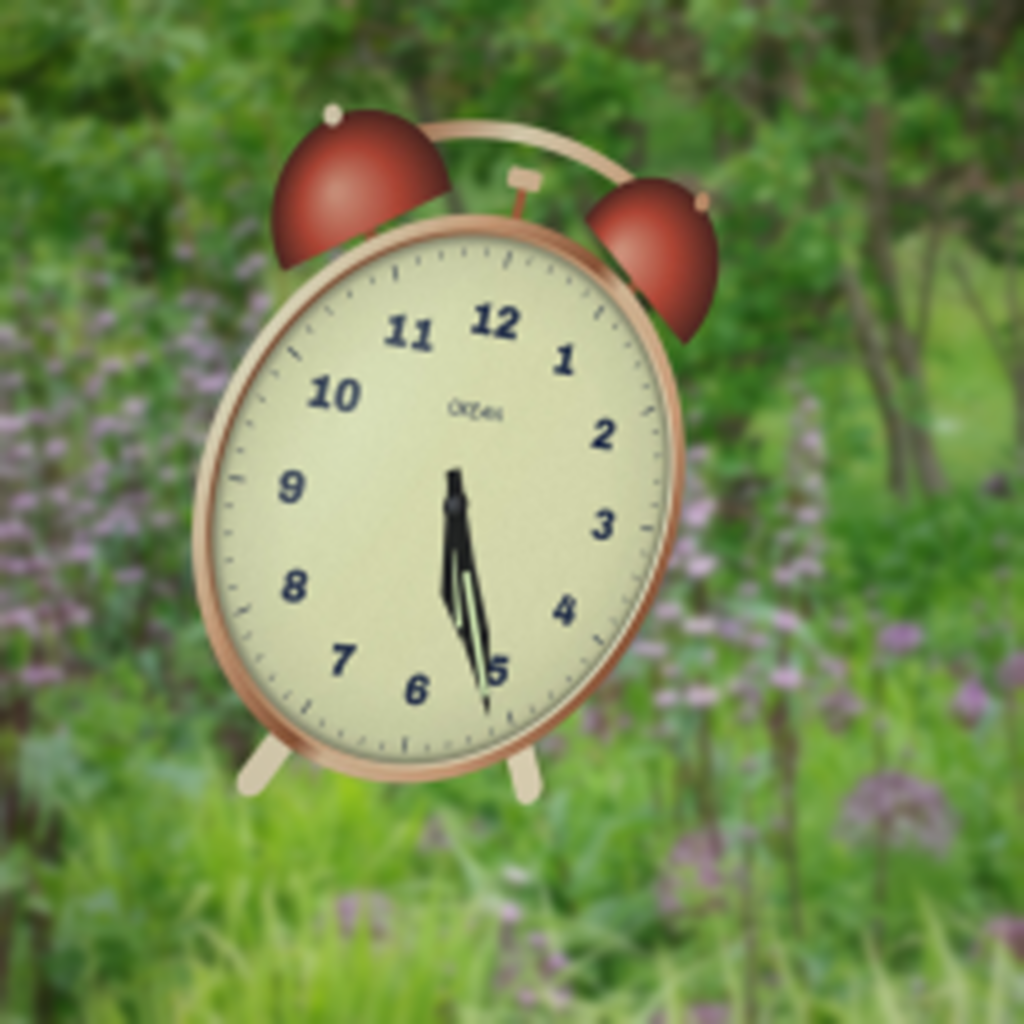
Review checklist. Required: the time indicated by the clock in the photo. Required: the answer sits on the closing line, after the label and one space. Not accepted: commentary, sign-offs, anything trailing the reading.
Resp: 5:26
